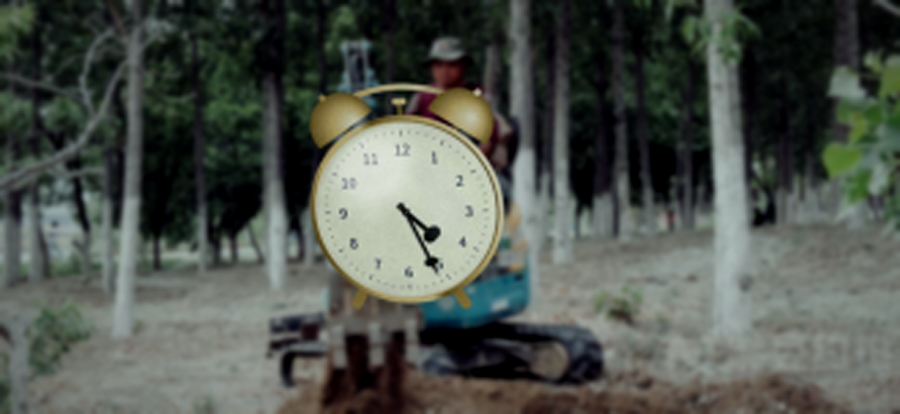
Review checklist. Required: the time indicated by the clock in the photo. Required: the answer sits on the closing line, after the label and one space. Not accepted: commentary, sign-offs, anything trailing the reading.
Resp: 4:26
